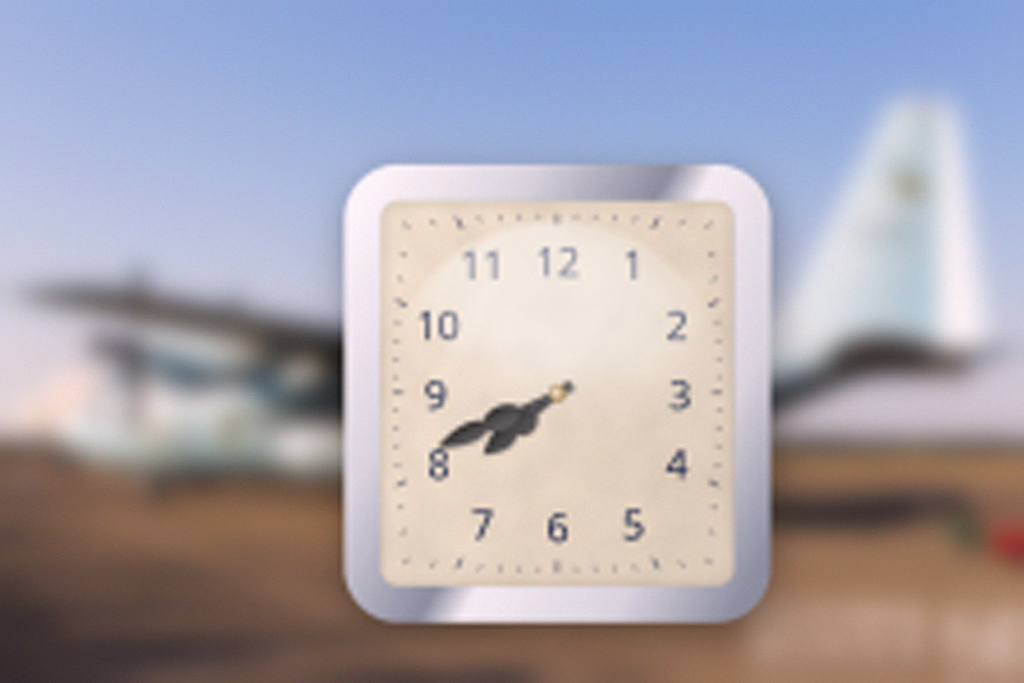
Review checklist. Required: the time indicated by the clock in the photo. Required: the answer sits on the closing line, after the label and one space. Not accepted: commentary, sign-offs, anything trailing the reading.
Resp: 7:41
